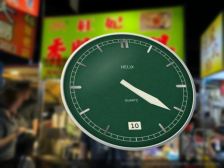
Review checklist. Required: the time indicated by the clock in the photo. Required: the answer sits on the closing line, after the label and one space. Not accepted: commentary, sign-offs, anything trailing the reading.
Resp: 4:21
